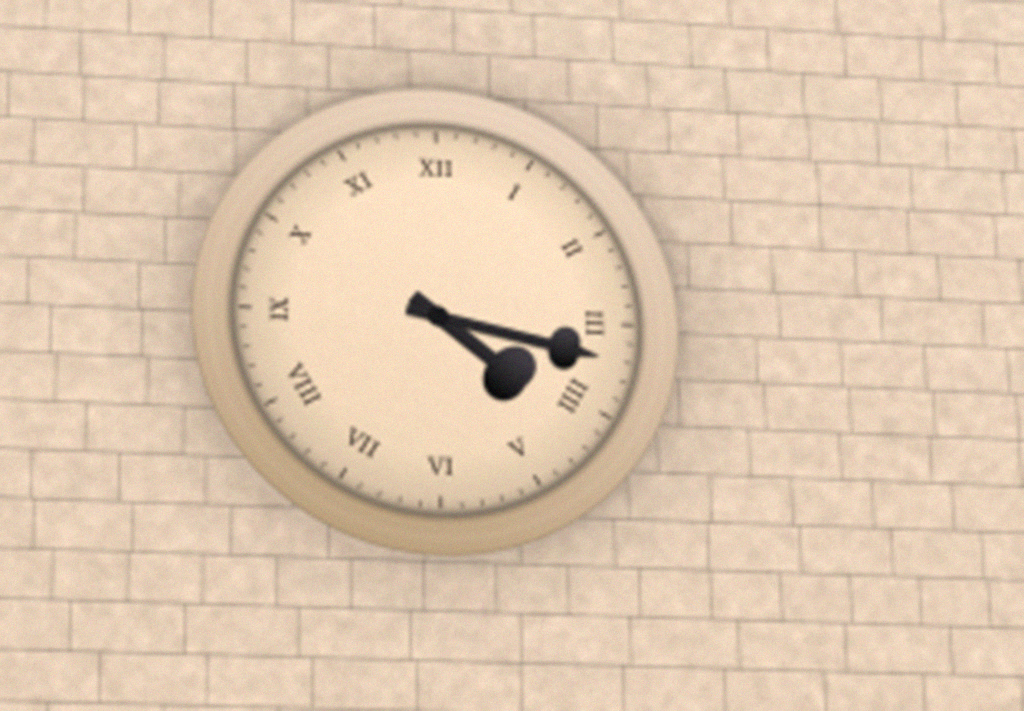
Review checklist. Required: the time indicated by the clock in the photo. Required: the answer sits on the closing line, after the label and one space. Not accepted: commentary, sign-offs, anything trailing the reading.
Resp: 4:17
